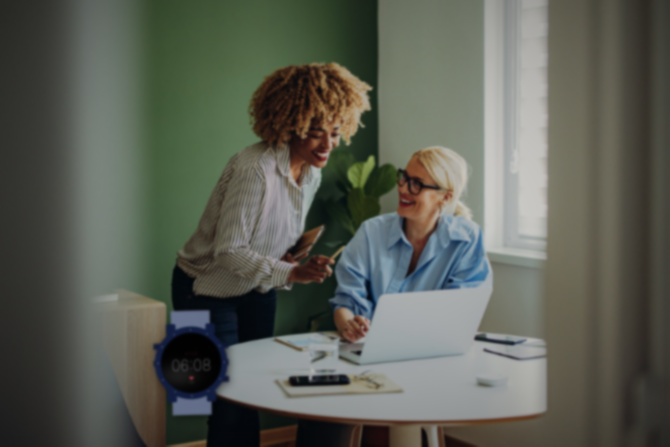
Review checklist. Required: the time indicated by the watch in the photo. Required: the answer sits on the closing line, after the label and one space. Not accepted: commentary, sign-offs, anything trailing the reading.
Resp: 6:08
